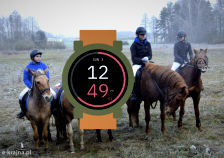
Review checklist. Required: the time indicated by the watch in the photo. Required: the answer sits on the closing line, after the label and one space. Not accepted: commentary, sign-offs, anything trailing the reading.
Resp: 12:49
